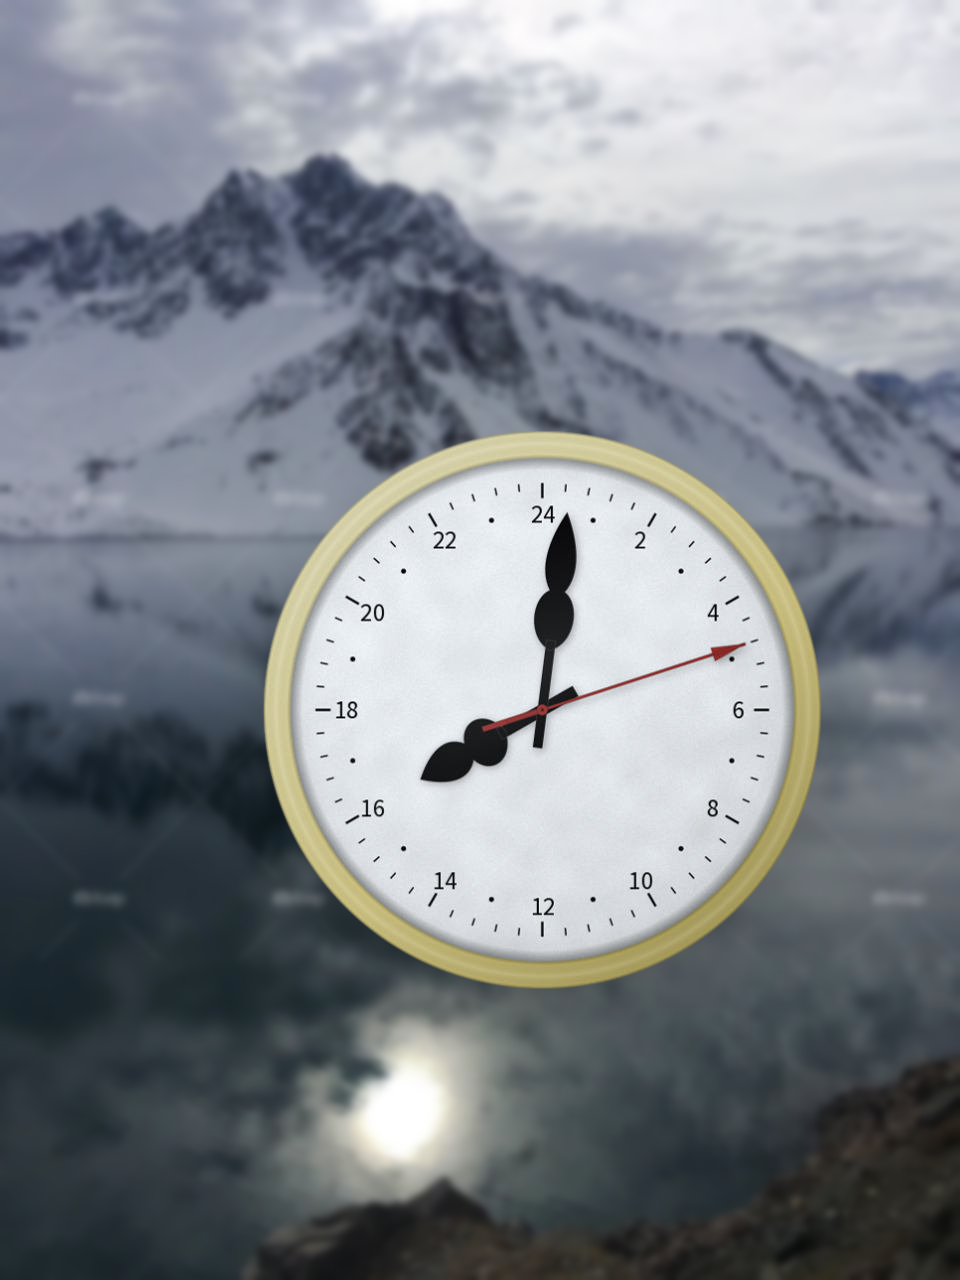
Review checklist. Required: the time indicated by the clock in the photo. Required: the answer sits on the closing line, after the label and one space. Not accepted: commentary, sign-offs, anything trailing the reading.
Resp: 16:01:12
